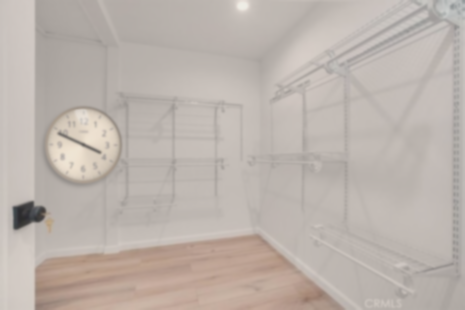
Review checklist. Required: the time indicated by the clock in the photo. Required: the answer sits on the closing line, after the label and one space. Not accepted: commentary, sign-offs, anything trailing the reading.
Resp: 3:49
